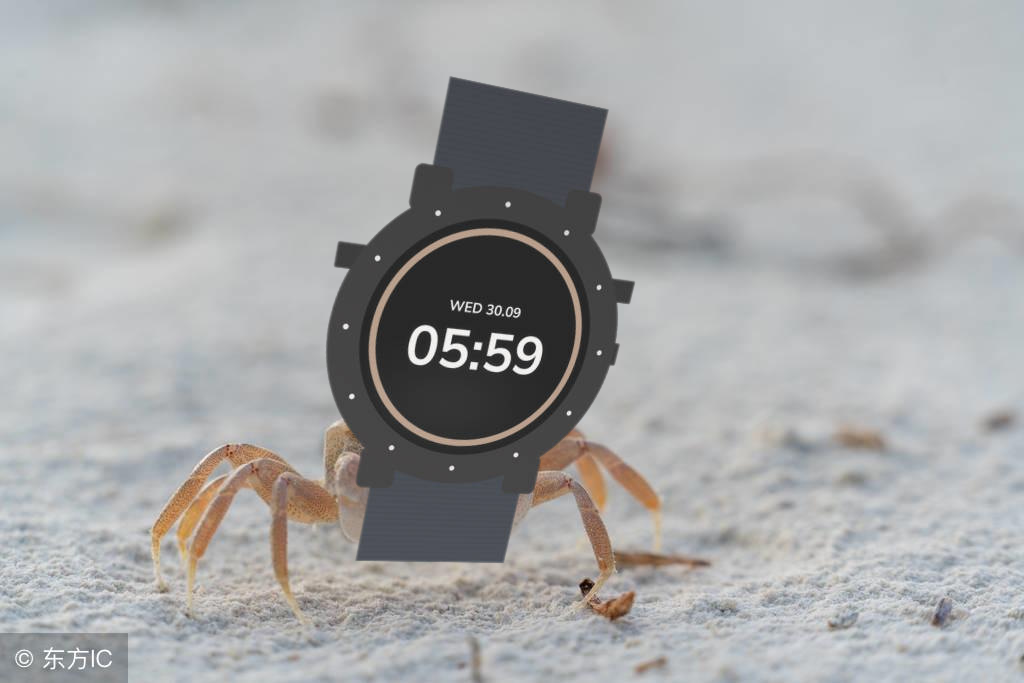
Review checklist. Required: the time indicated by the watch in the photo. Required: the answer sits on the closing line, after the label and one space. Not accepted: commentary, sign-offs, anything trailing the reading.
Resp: 5:59
